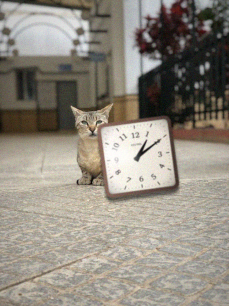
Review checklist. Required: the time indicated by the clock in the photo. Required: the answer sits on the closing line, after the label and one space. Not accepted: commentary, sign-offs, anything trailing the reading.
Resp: 1:10
